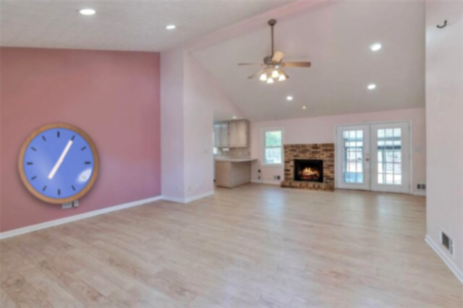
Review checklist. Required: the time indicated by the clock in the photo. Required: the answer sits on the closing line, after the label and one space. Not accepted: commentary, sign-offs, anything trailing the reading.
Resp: 7:05
